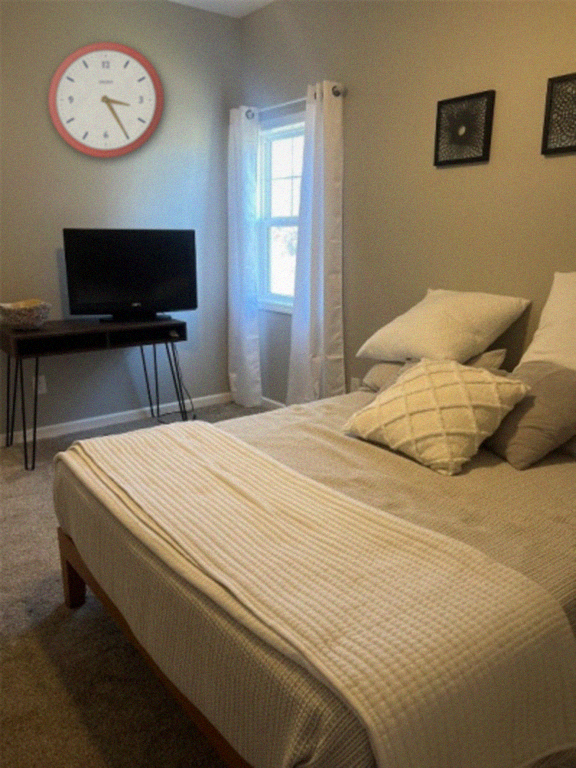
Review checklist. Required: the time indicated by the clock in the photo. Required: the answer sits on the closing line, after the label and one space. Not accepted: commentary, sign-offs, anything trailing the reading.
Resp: 3:25
